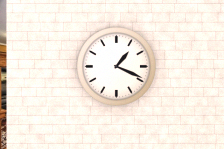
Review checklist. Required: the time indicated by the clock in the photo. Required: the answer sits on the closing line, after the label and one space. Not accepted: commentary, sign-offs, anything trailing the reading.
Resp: 1:19
